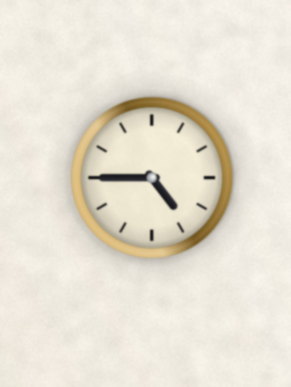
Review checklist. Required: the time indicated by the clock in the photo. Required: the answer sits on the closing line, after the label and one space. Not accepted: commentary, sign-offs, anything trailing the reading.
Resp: 4:45
